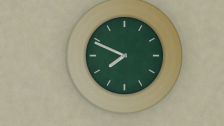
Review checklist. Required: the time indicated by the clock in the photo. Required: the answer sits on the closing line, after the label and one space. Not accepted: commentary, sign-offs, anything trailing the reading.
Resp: 7:49
